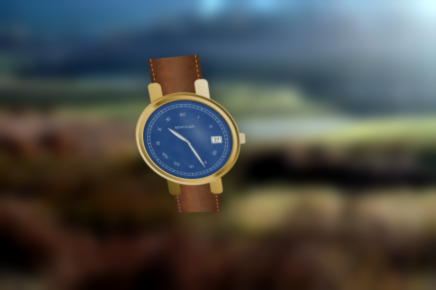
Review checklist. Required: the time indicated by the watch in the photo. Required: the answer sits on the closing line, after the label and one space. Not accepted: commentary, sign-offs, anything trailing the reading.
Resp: 10:26
